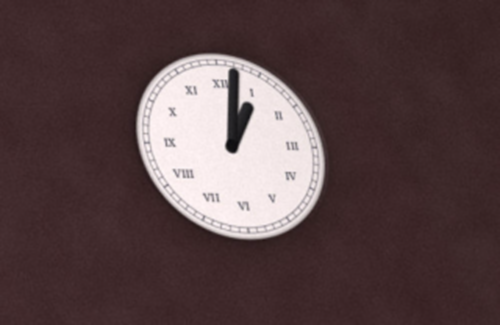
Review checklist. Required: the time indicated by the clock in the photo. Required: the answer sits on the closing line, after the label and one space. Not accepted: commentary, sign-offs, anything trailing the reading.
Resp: 1:02
